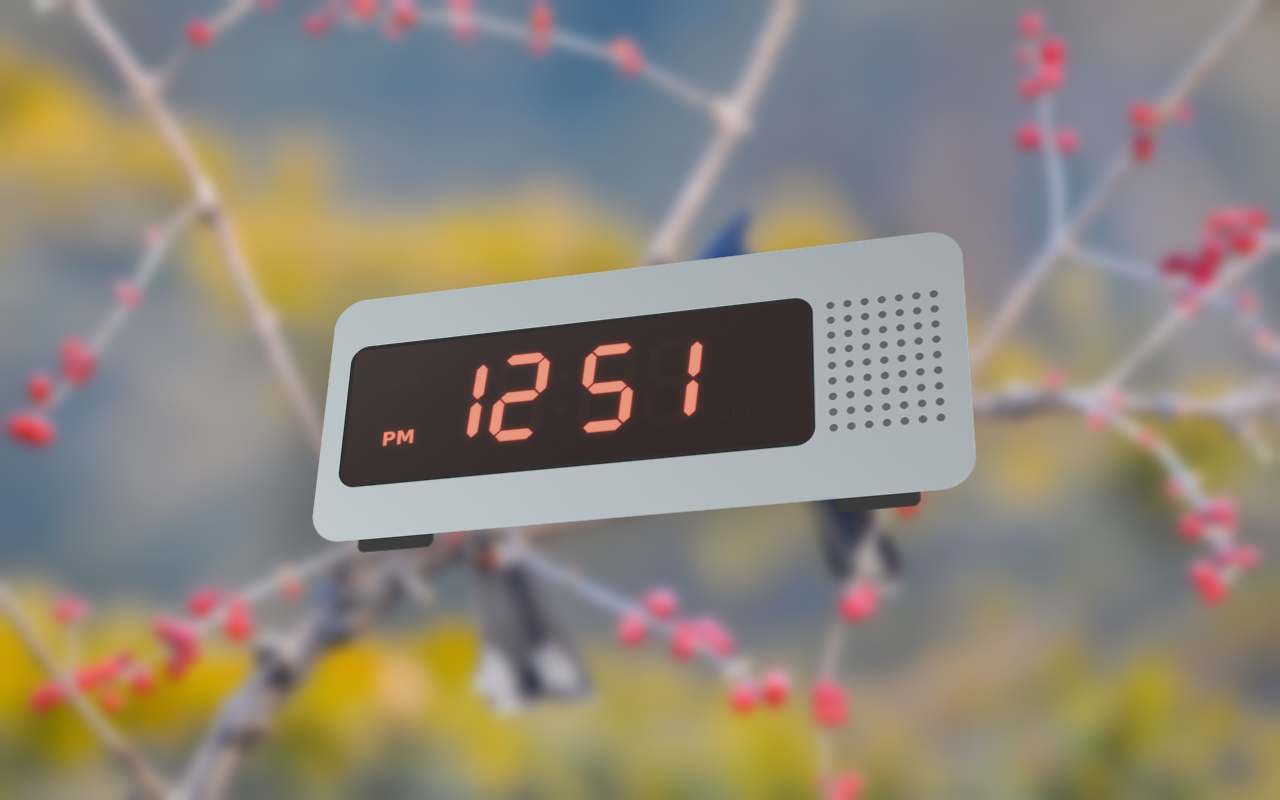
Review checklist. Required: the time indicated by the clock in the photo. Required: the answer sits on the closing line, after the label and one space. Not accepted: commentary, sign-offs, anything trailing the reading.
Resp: 12:51
